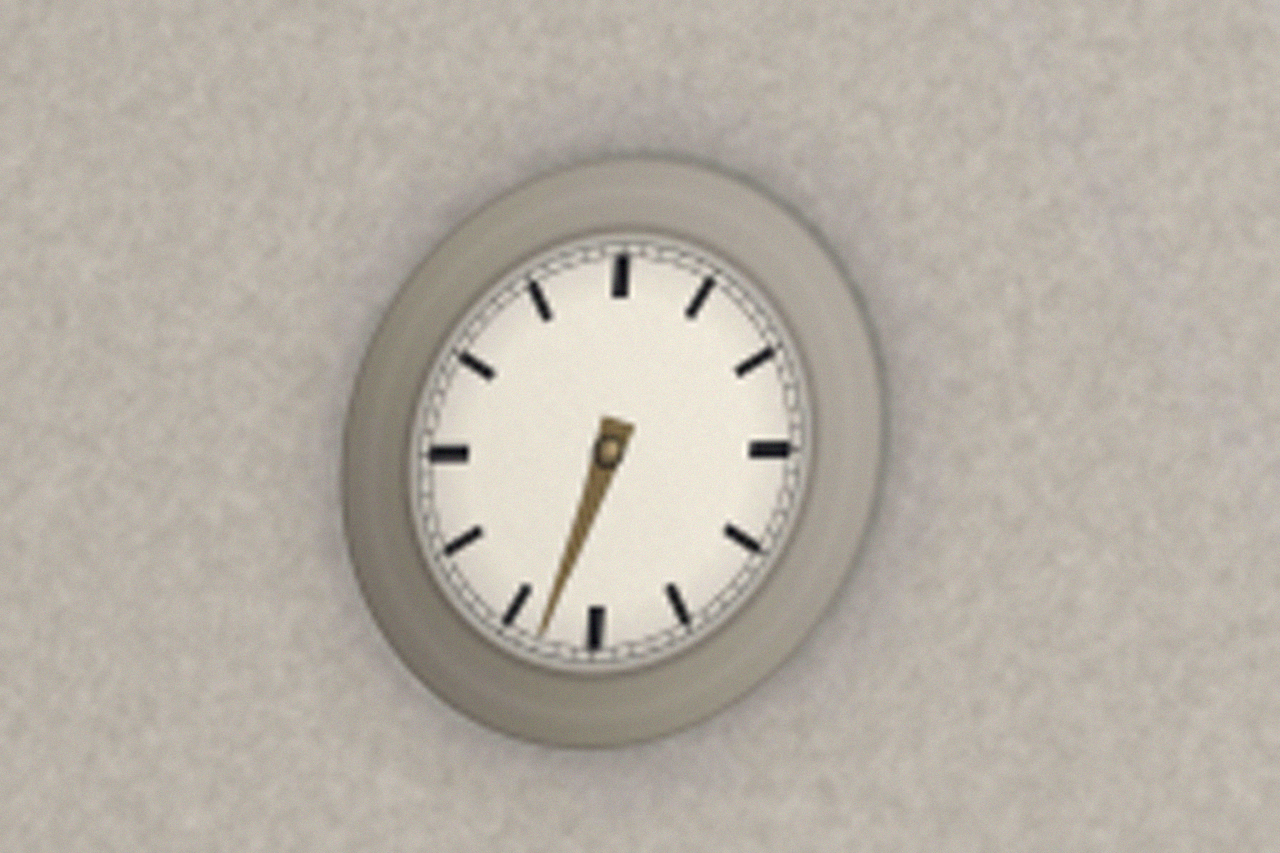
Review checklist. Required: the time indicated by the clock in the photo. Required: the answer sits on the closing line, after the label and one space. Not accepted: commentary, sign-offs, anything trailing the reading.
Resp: 6:33
